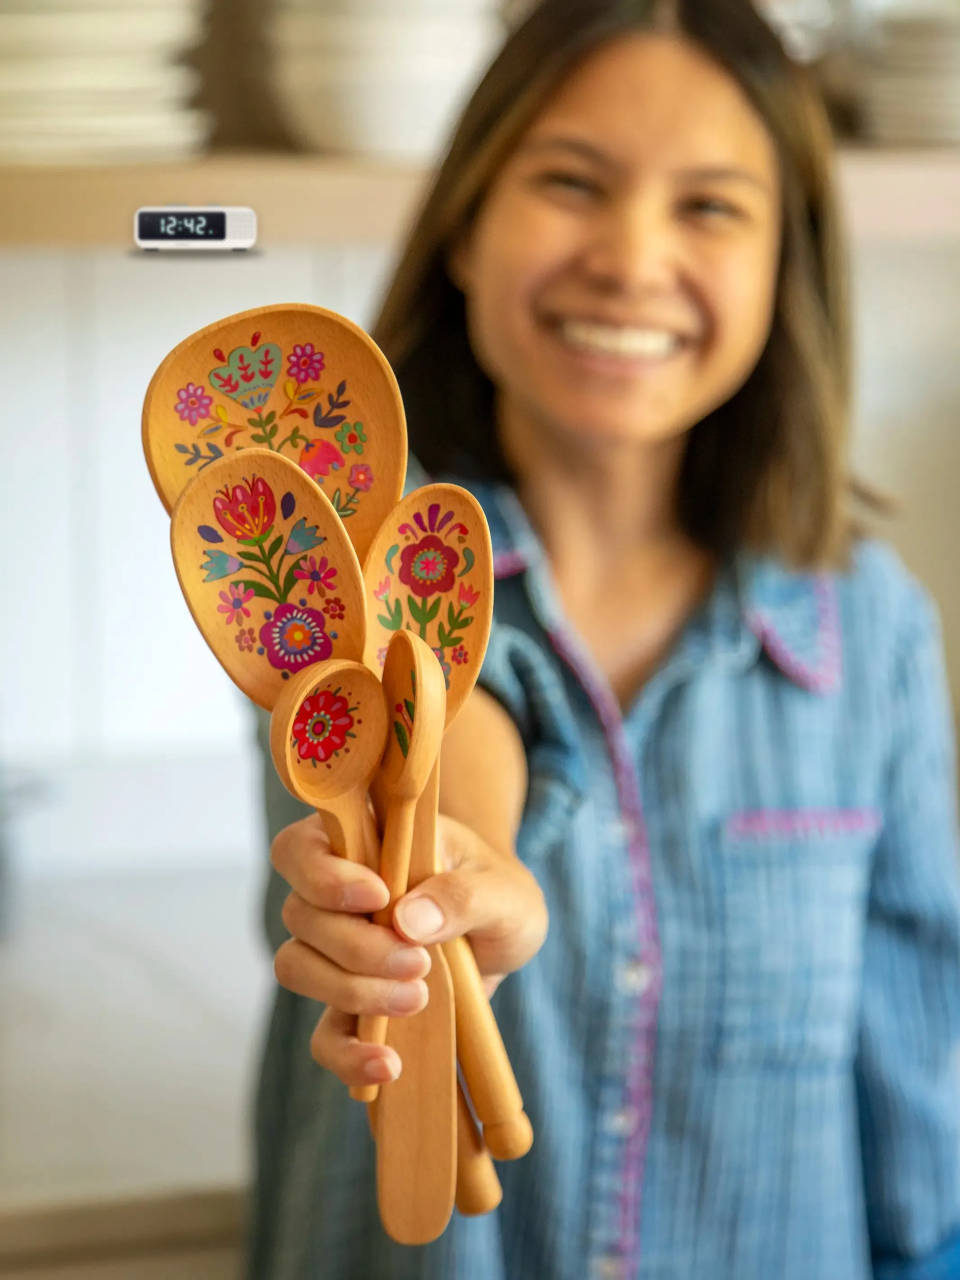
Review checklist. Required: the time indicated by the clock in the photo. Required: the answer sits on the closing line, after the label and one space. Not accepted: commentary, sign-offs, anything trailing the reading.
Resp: 12:42
